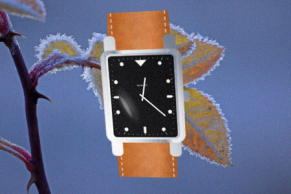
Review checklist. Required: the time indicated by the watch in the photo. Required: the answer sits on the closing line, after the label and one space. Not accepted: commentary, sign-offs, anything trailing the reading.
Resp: 12:22
